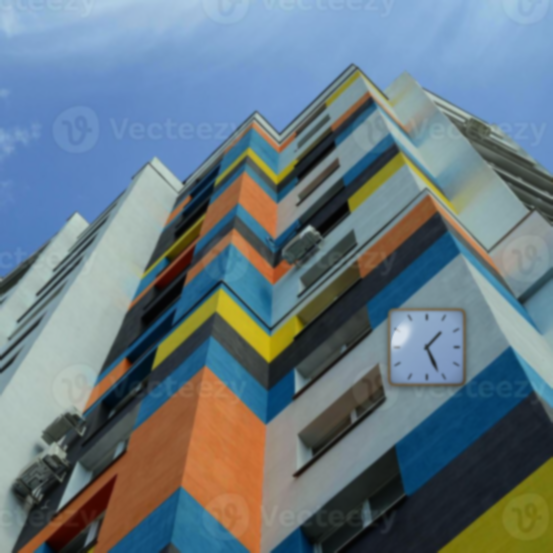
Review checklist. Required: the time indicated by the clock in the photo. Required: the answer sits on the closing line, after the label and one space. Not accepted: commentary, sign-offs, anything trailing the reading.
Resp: 1:26
